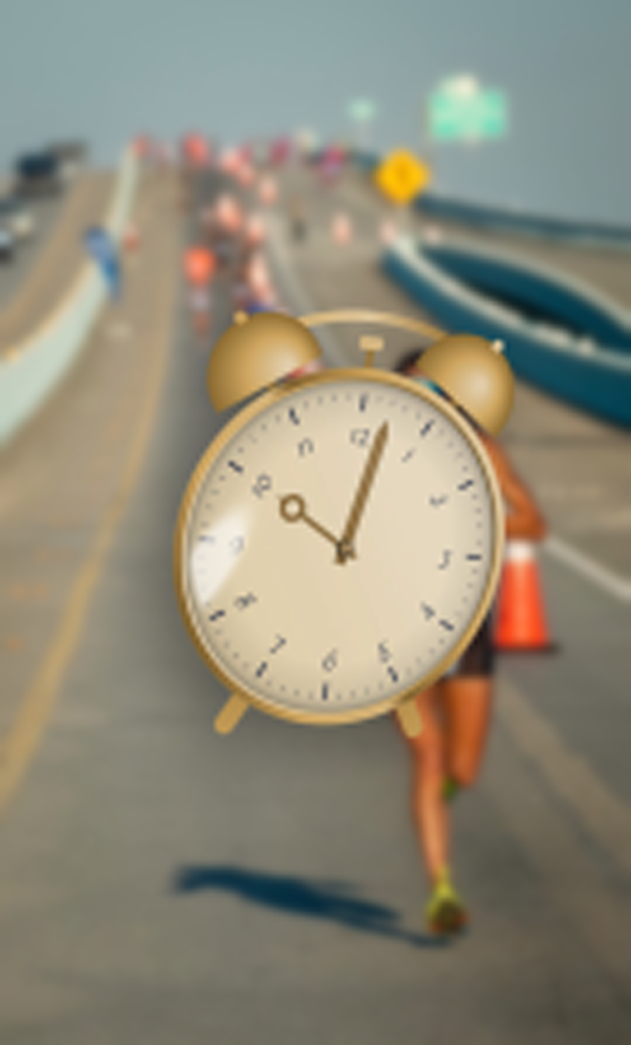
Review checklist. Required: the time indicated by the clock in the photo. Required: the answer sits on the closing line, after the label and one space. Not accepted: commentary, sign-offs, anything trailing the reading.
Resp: 10:02
